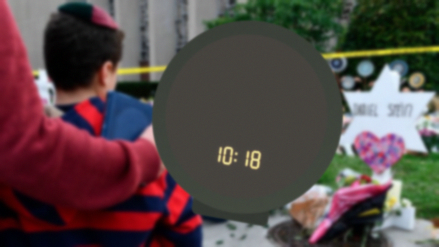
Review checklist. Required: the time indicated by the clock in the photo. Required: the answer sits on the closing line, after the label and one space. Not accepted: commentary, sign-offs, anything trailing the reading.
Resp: 10:18
